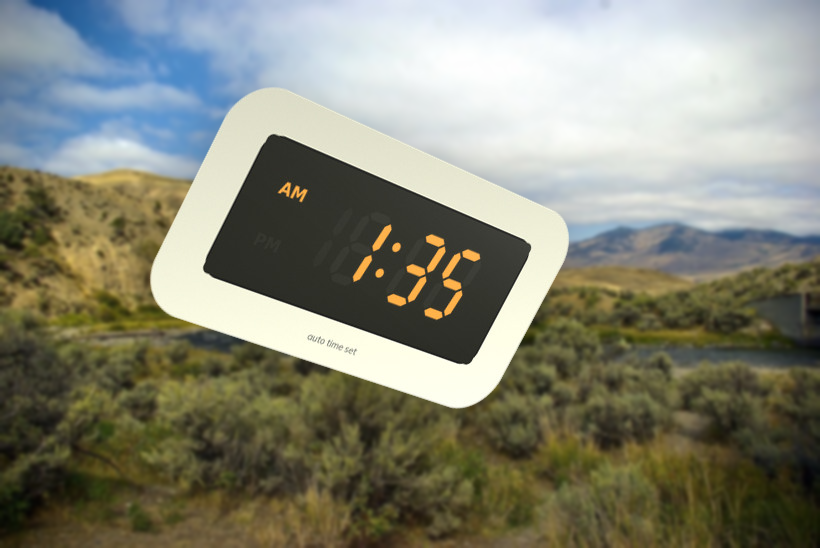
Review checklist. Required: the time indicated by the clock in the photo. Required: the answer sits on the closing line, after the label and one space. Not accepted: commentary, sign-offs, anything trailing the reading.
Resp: 1:35
